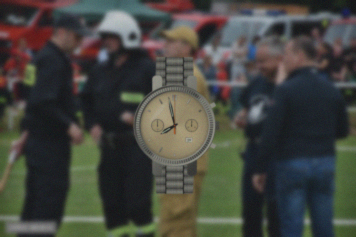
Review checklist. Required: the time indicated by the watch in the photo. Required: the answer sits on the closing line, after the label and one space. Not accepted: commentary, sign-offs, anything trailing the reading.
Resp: 7:58
